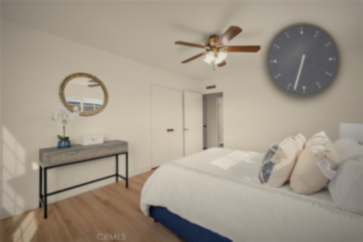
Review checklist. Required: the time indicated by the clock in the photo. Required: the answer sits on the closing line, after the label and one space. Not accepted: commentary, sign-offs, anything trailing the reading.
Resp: 6:33
